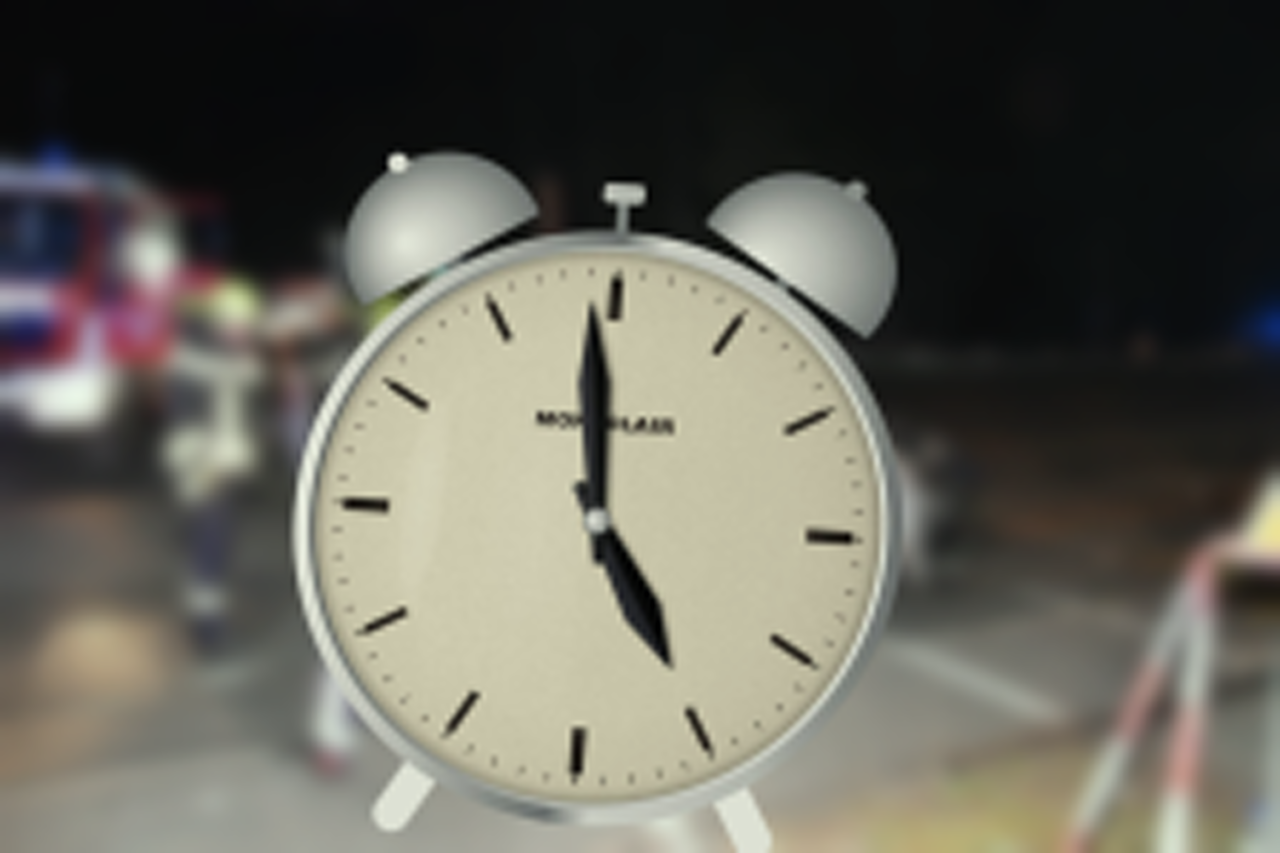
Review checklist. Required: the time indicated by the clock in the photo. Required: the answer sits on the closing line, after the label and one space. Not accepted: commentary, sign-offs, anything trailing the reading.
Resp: 4:59
